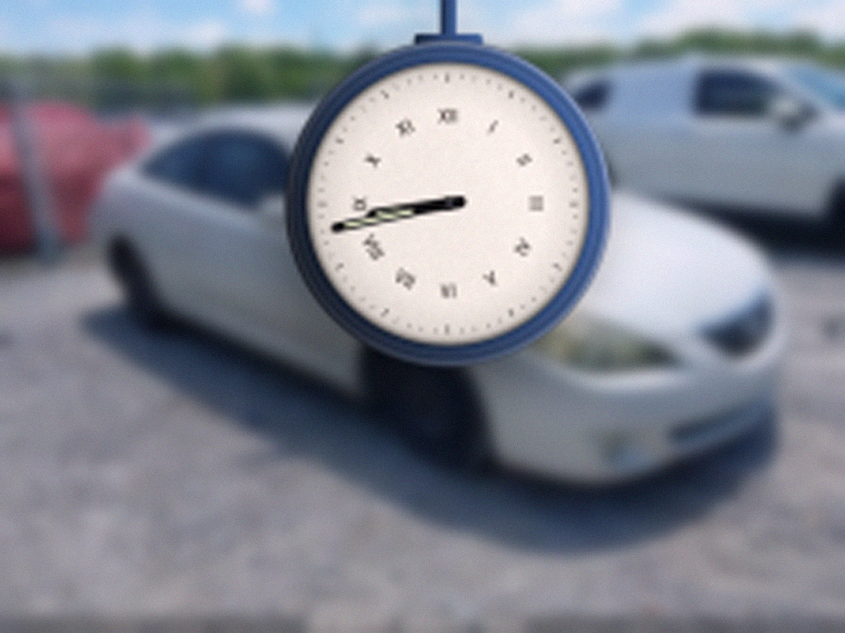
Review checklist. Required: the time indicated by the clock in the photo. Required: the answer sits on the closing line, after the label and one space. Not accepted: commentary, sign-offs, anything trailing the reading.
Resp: 8:43
